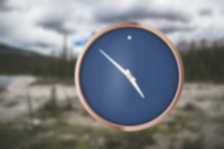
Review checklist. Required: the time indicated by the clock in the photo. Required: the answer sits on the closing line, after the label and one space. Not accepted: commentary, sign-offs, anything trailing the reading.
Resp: 4:52
